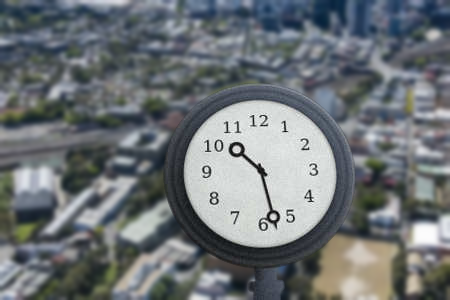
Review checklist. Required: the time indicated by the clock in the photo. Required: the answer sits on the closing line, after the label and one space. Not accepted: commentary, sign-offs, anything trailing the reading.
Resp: 10:28
